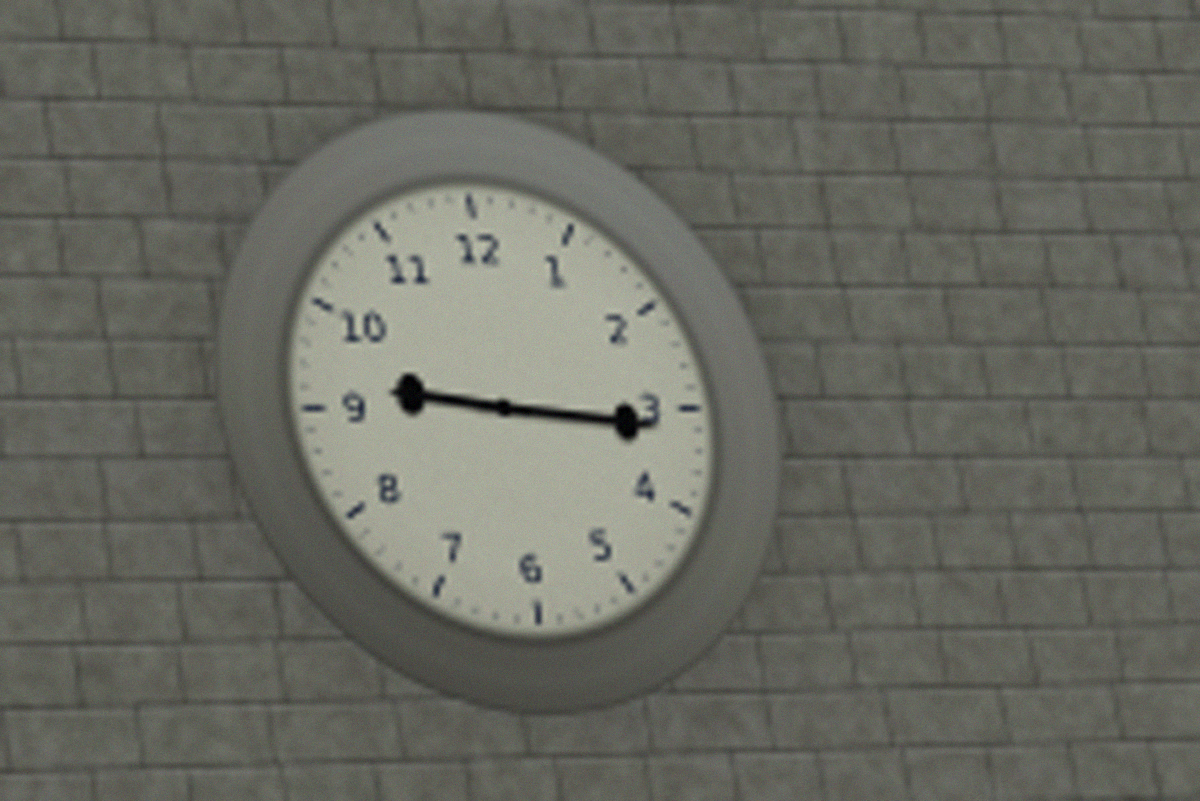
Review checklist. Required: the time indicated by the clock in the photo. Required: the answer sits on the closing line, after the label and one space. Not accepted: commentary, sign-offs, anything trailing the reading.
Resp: 9:16
